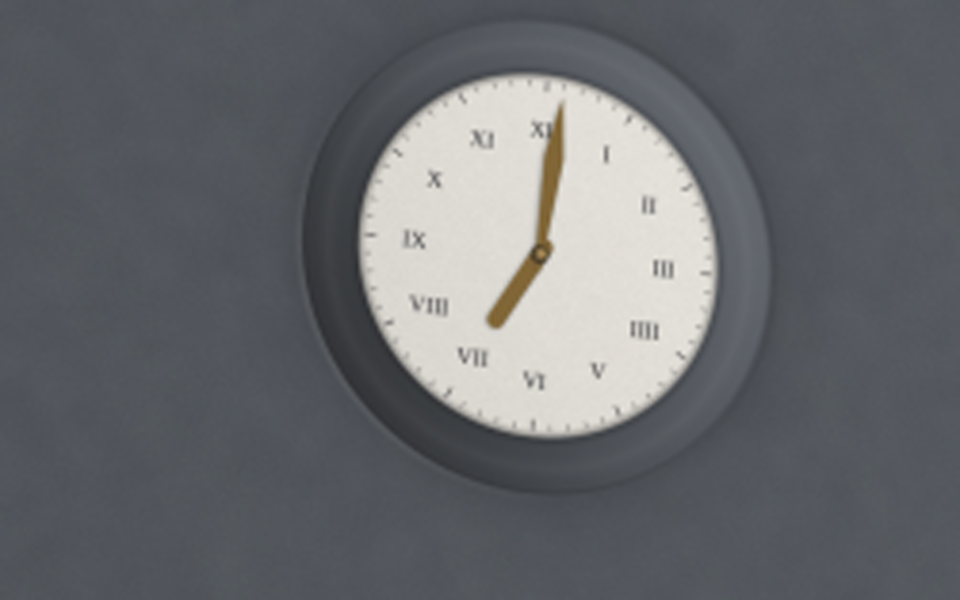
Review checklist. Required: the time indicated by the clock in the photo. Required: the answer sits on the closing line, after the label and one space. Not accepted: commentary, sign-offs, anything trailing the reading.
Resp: 7:01
